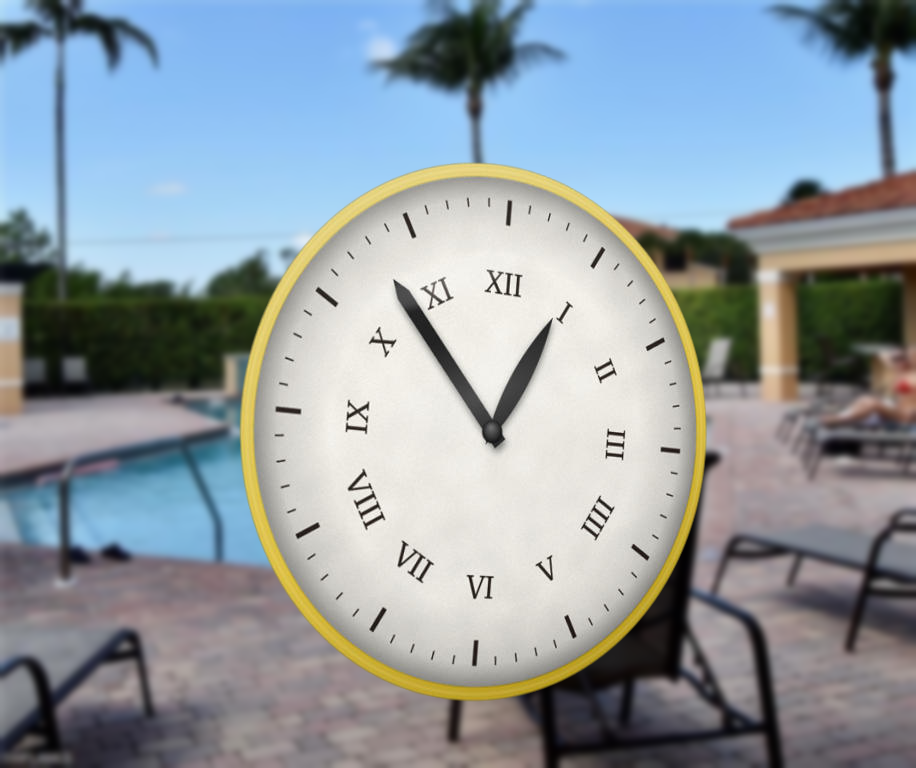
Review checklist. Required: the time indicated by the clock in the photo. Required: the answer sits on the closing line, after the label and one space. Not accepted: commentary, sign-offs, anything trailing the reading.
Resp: 12:53
